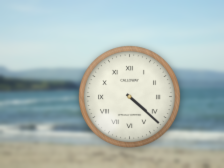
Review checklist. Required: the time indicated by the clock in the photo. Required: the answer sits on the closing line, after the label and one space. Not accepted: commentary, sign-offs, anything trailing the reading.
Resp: 4:22
